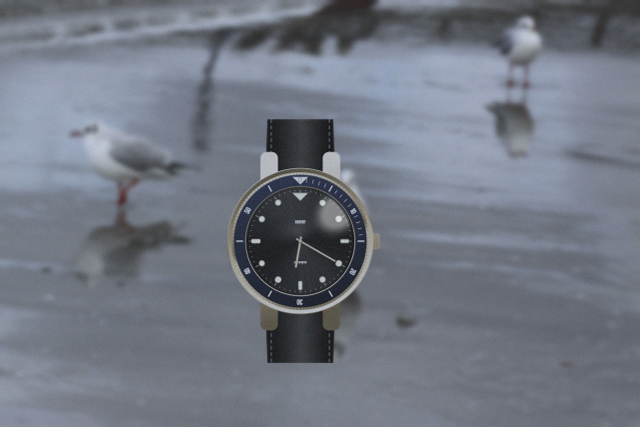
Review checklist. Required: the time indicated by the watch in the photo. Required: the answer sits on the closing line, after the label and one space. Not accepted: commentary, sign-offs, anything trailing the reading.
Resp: 6:20
